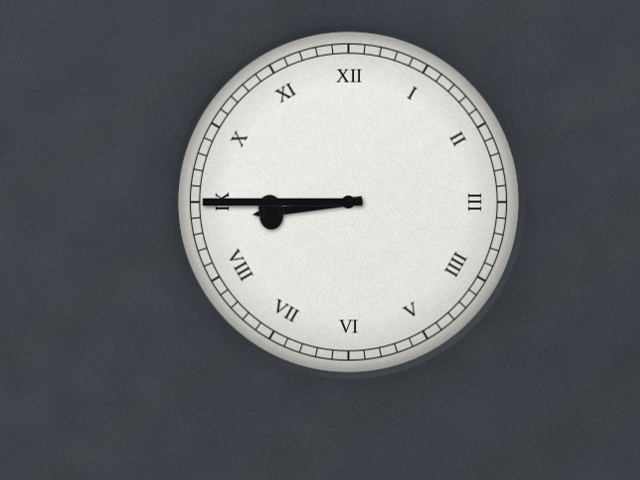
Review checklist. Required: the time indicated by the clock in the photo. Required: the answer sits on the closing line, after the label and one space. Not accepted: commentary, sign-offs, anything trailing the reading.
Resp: 8:45
